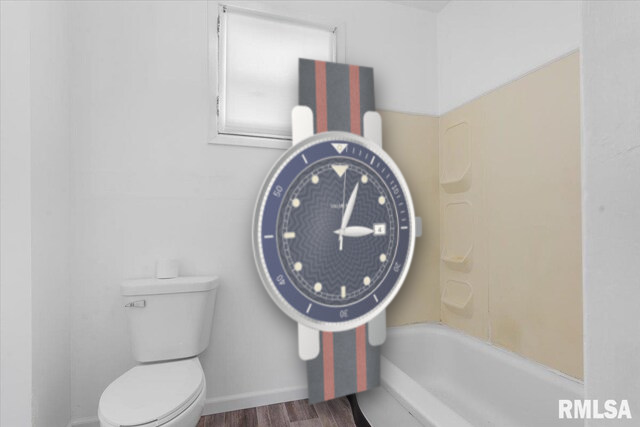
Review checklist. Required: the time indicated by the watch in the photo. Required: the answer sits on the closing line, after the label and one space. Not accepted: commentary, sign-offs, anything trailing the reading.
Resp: 3:04:01
